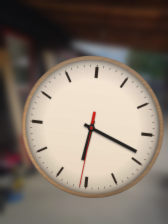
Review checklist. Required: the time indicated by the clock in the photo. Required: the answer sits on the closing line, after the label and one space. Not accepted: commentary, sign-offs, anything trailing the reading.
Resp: 6:18:31
